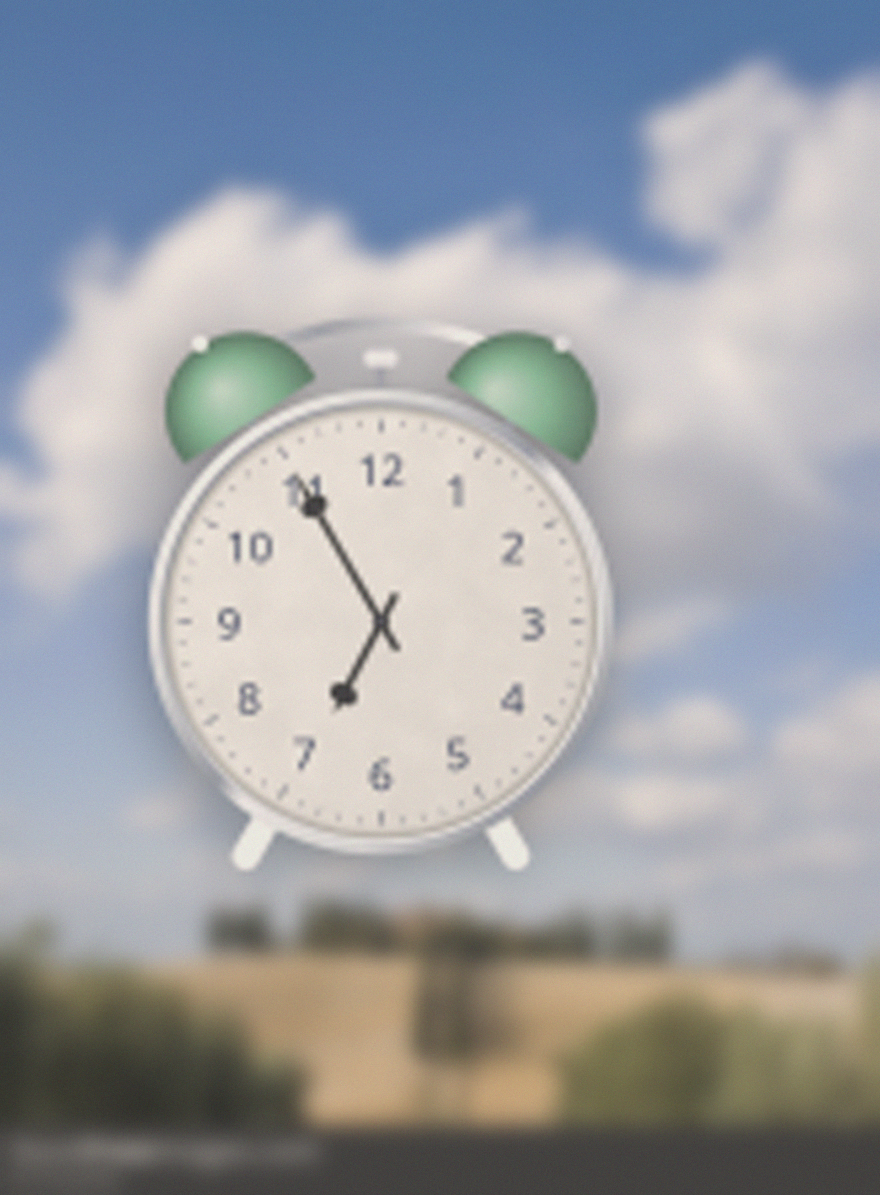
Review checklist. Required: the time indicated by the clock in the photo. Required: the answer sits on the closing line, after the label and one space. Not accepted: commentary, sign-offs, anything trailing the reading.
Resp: 6:55
